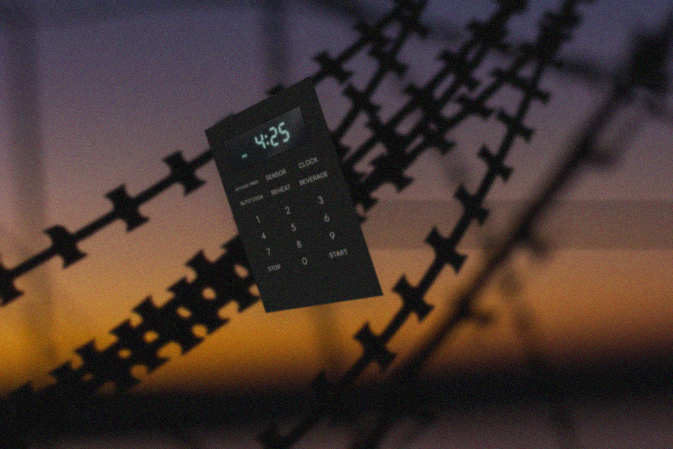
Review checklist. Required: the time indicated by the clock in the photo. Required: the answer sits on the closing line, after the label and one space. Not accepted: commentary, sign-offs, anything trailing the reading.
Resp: 4:25
